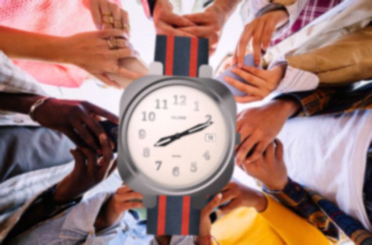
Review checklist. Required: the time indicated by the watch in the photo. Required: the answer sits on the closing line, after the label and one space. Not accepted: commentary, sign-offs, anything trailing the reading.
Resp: 8:11
